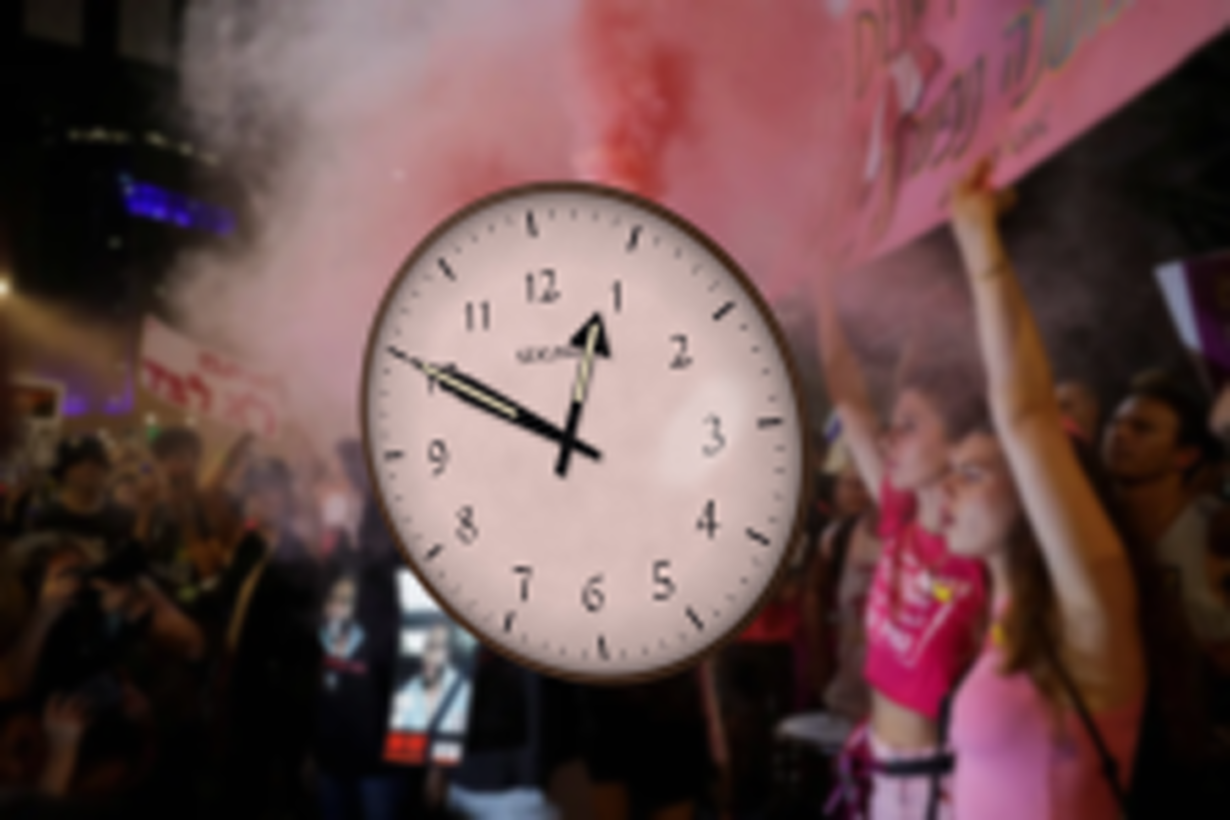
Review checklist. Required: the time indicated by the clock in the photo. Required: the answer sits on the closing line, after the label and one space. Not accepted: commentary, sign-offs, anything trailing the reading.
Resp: 12:50
